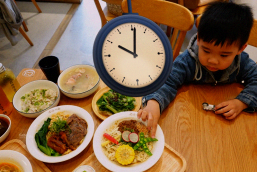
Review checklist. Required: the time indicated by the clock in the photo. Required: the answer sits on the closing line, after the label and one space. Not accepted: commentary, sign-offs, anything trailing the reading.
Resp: 10:01
